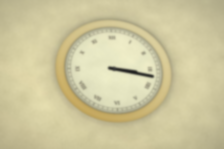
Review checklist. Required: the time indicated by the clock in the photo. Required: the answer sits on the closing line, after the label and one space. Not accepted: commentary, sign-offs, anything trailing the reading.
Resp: 3:17
